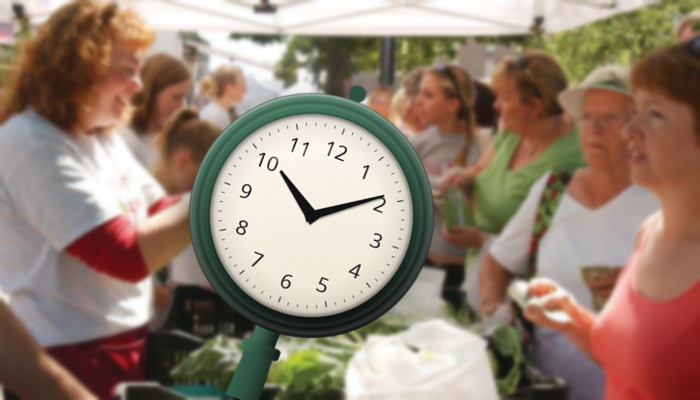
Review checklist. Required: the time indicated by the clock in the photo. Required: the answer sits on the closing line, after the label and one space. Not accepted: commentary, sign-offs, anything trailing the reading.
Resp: 10:09
